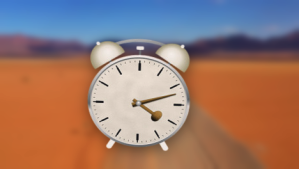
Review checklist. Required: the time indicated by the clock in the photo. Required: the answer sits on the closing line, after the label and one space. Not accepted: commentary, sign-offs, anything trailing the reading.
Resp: 4:12
